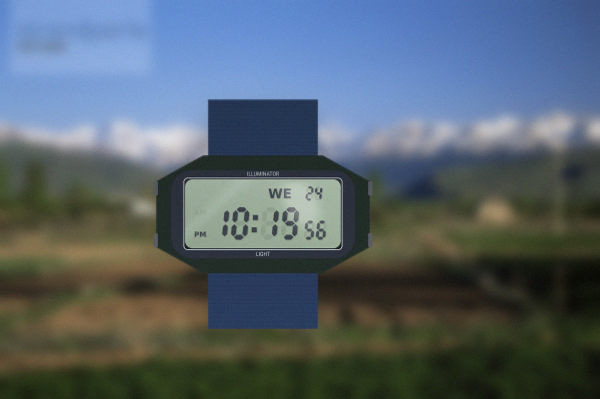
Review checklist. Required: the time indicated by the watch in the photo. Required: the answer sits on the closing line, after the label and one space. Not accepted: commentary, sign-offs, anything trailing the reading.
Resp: 10:19:56
